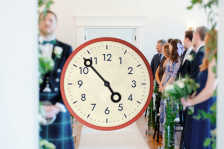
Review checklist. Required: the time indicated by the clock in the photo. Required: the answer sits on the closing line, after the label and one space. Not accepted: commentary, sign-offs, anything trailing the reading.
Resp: 4:53
